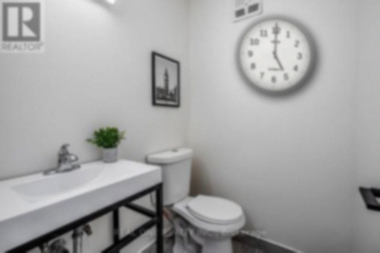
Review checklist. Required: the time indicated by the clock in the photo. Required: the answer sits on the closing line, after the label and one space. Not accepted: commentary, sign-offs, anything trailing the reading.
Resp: 5:00
